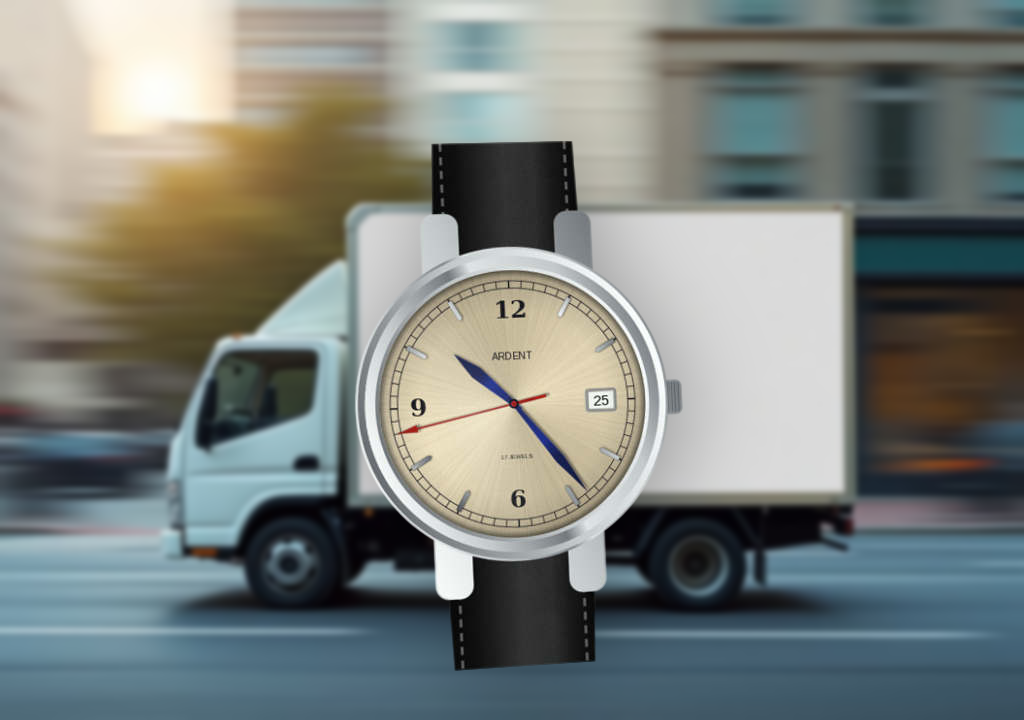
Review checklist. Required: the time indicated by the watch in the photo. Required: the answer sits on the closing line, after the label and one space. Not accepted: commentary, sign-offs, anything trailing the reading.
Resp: 10:23:43
